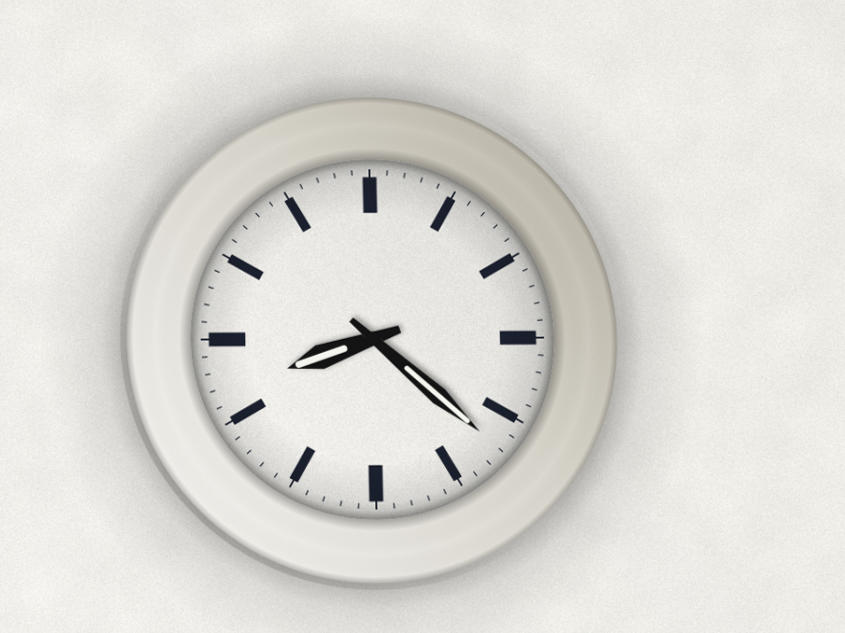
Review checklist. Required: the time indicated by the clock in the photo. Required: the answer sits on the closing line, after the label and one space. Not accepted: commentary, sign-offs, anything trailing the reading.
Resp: 8:22
